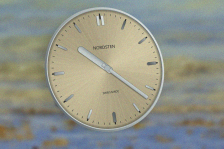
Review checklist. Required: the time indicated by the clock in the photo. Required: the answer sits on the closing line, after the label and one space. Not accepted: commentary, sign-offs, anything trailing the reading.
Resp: 10:22
